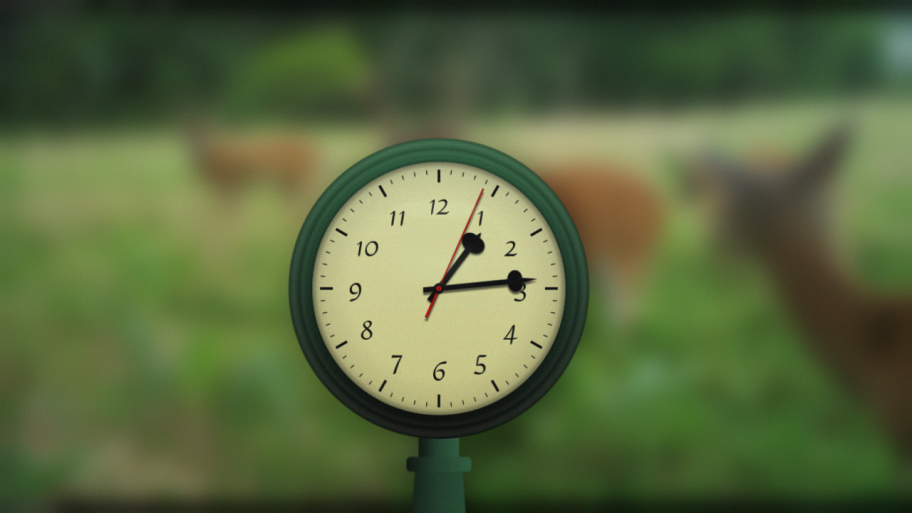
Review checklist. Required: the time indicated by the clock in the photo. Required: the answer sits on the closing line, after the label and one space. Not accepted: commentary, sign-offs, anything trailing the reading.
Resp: 1:14:04
